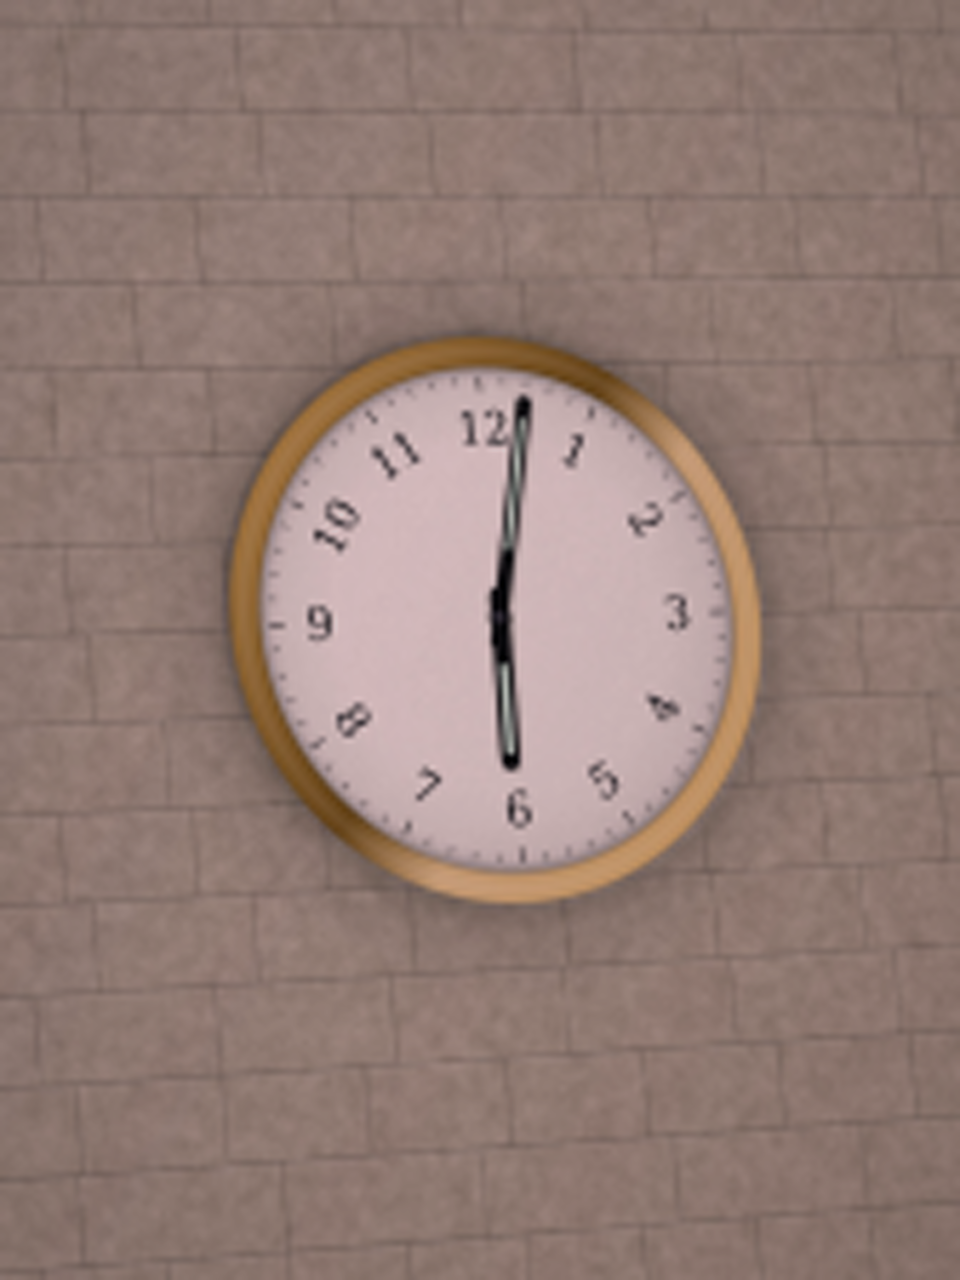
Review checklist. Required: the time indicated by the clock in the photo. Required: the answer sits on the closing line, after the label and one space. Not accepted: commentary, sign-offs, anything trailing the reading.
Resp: 6:02
